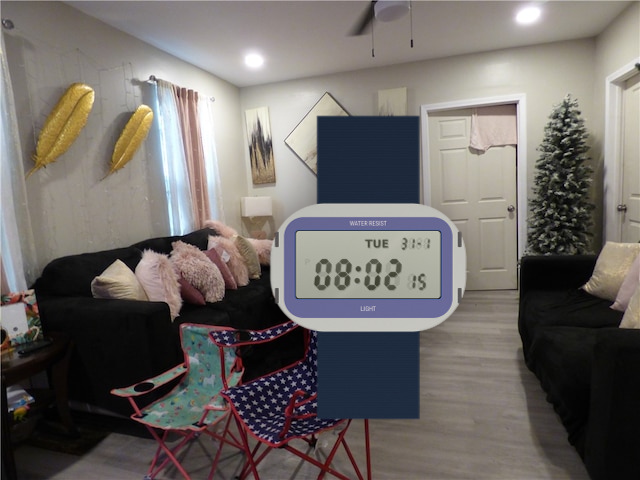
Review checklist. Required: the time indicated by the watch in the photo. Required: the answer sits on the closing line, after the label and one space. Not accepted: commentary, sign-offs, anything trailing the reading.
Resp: 8:02:15
